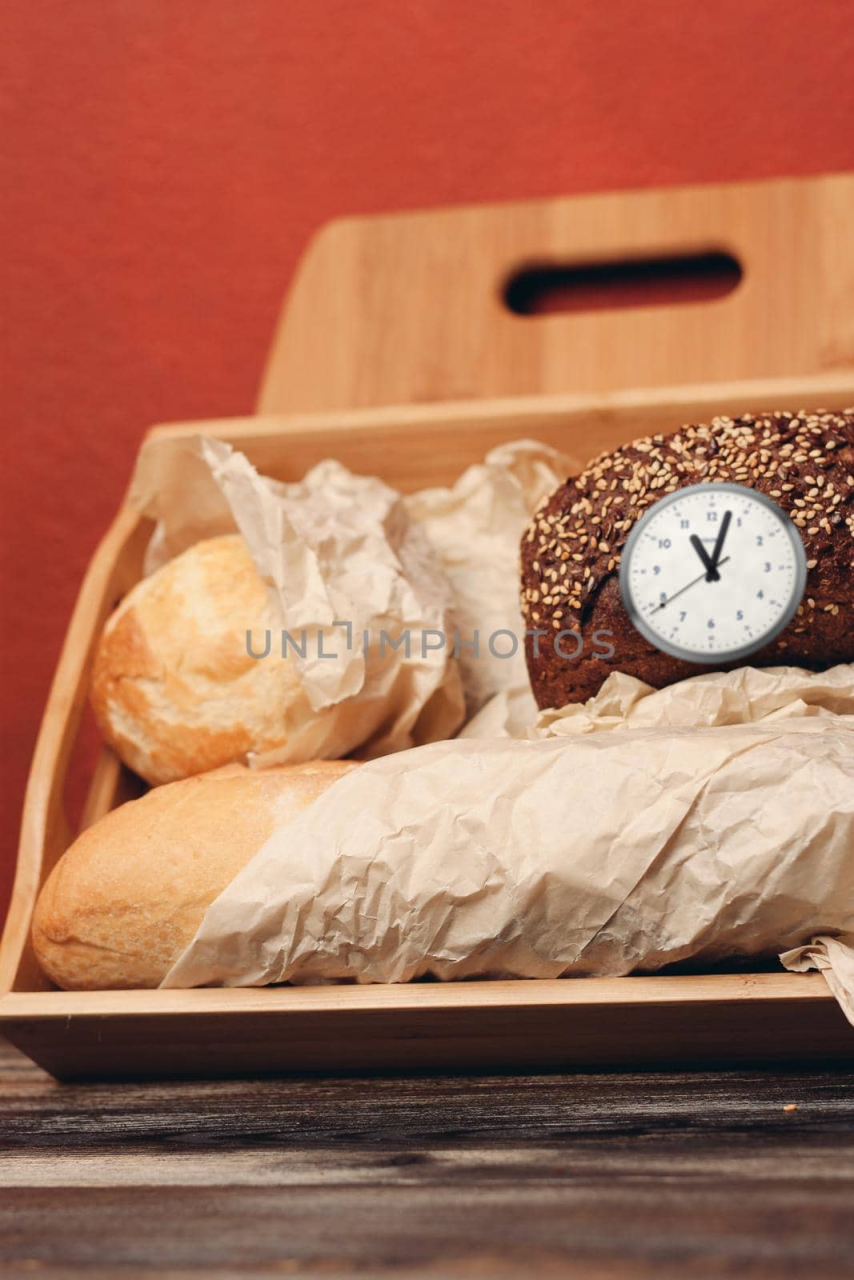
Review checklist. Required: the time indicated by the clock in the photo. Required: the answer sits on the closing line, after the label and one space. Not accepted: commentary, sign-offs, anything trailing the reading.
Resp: 11:02:39
